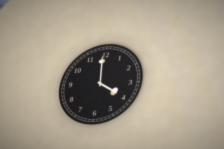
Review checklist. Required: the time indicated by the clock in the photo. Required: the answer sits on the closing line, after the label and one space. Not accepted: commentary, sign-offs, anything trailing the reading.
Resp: 3:59
